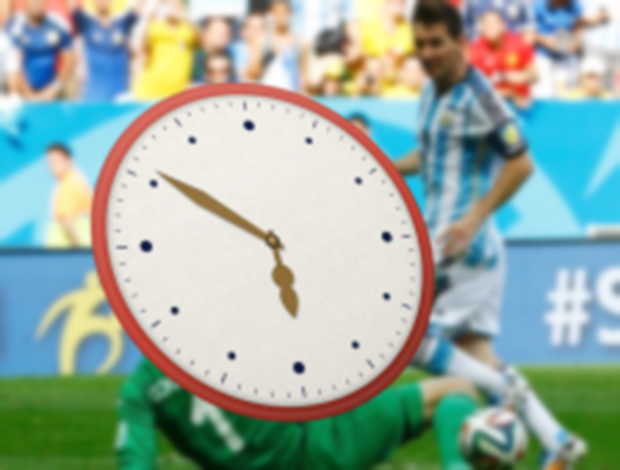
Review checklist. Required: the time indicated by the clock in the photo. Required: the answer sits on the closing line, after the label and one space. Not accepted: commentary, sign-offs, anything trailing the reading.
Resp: 5:51
